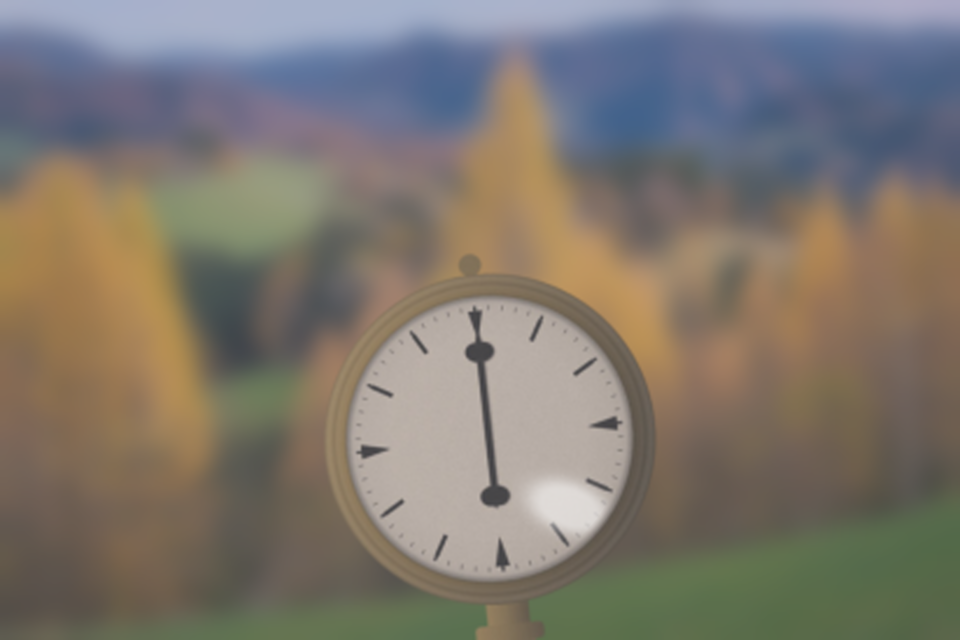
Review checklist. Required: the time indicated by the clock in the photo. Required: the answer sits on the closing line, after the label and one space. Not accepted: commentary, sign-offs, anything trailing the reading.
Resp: 6:00
